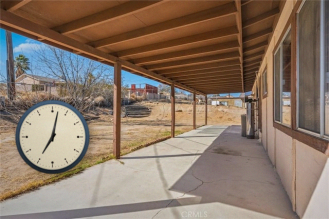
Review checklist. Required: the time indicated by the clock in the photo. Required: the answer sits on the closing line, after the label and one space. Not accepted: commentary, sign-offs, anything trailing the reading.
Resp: 7:02
